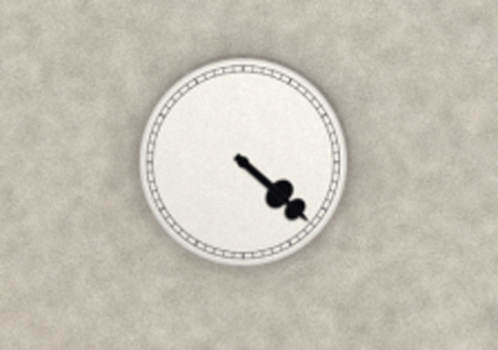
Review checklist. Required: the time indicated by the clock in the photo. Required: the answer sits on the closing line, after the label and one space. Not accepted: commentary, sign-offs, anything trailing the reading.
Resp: 4:22
